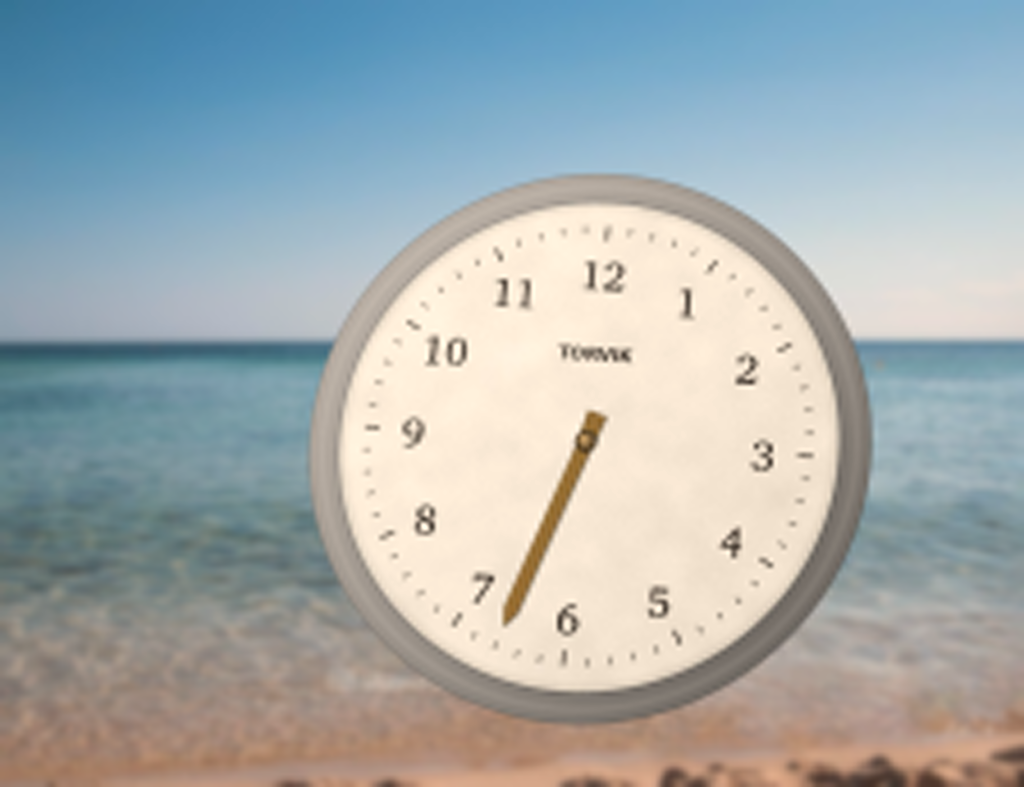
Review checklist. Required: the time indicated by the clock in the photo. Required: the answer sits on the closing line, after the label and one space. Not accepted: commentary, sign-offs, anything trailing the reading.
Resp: 6:33
